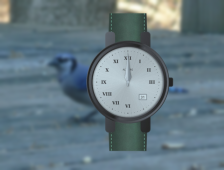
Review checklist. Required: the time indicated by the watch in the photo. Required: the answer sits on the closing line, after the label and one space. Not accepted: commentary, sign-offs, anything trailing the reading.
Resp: 12:00
